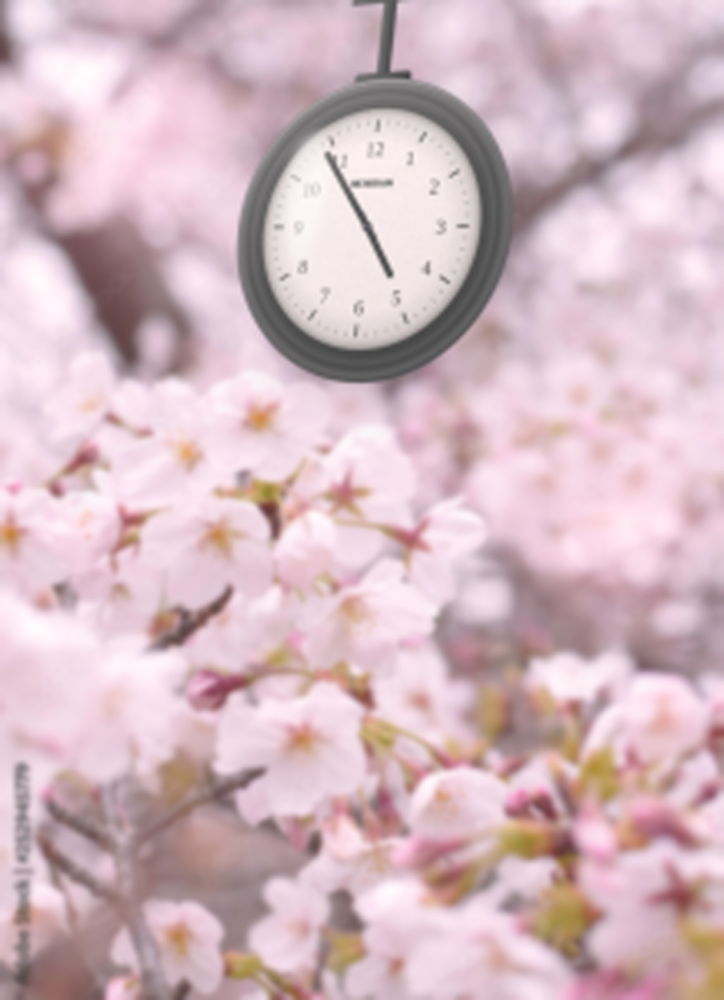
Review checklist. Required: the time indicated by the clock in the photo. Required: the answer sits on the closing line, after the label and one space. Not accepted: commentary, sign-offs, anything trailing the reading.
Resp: 4:54
